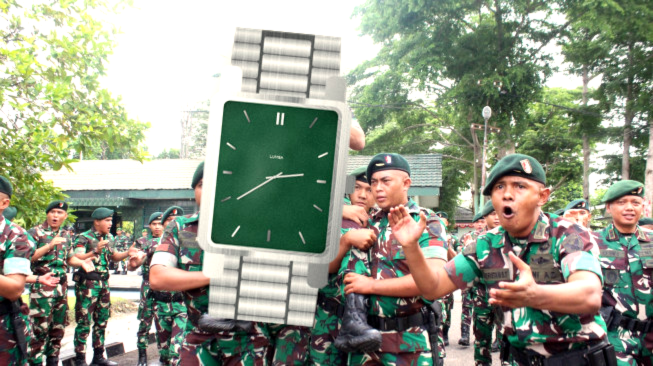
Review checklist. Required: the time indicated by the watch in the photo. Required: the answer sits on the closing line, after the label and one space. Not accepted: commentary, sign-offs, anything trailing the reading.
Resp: 2:39
